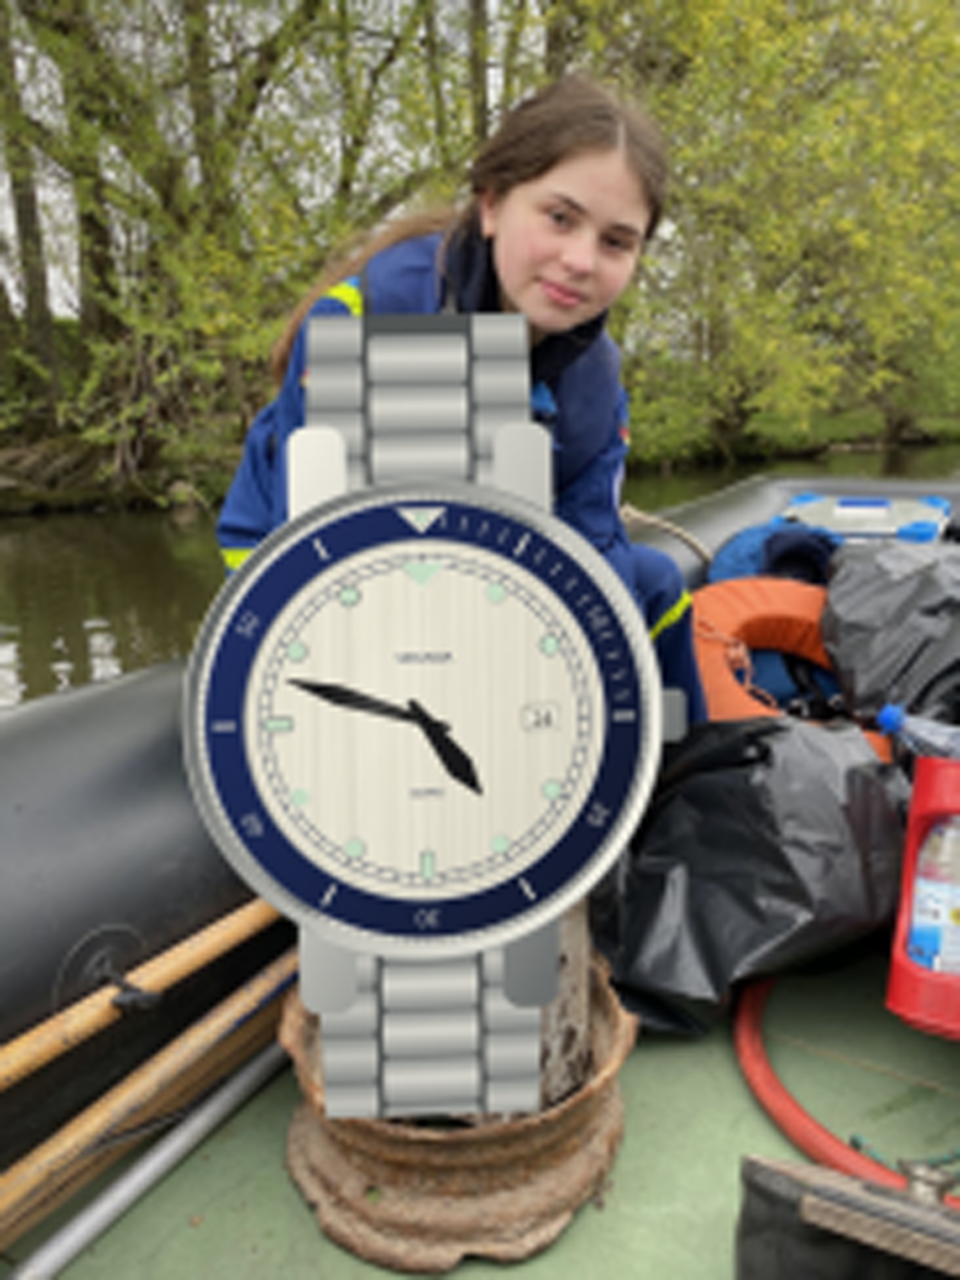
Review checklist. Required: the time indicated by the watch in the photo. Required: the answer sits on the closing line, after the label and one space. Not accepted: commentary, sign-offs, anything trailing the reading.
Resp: 4:48
